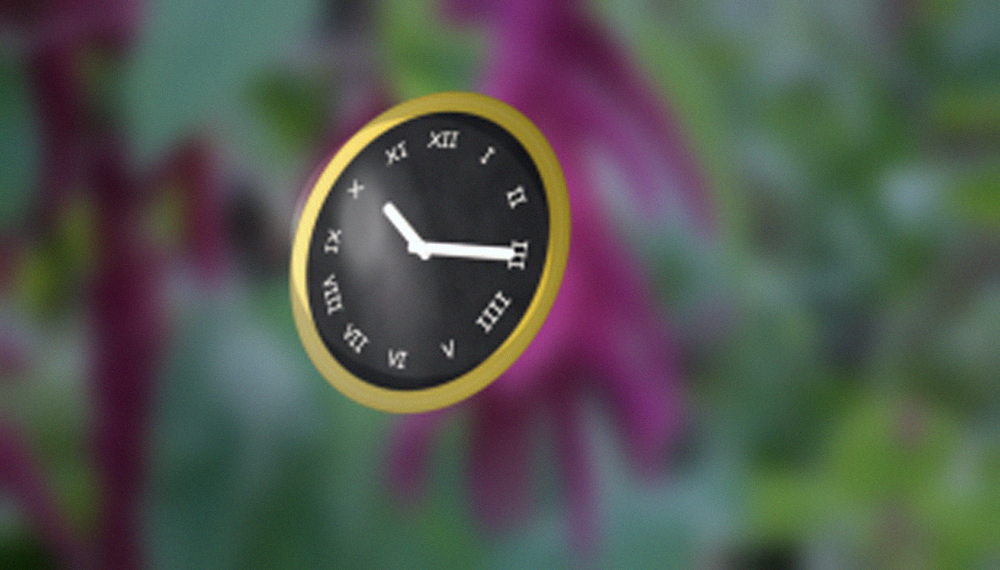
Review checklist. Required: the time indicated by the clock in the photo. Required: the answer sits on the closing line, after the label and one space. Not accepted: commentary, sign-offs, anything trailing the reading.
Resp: 10:15
